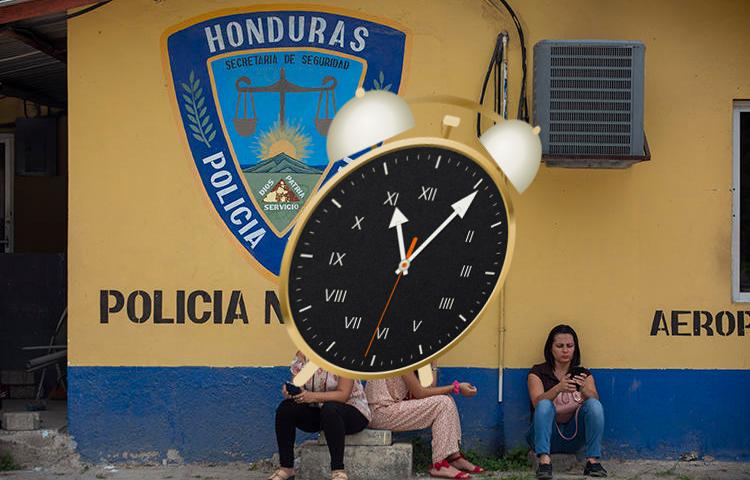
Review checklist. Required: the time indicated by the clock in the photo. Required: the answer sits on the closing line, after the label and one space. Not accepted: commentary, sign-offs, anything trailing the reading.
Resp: 11:05:31
